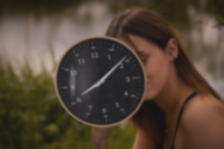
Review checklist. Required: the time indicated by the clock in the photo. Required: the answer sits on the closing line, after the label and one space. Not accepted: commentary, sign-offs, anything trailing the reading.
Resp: 8:09
